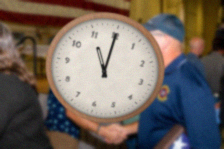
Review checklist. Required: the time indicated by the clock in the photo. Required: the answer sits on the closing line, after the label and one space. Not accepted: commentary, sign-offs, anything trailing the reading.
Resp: 11:00
